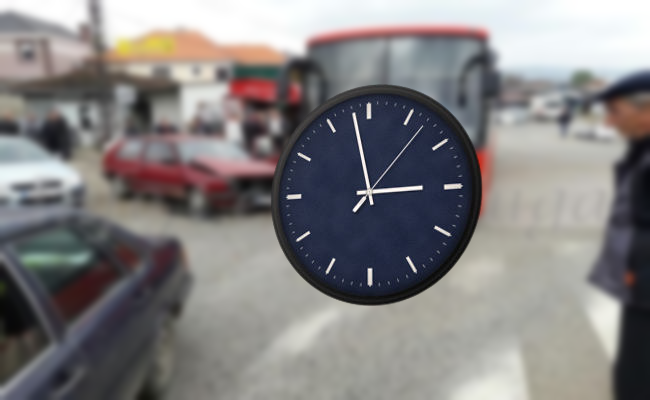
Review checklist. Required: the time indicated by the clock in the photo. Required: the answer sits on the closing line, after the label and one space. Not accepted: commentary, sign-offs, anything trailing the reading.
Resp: 2:58:07
